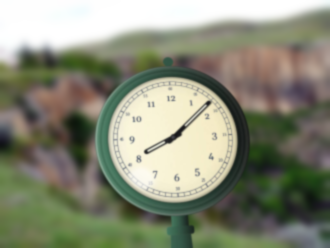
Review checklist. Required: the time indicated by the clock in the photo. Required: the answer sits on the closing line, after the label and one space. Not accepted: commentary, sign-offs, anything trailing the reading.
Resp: 8:08
